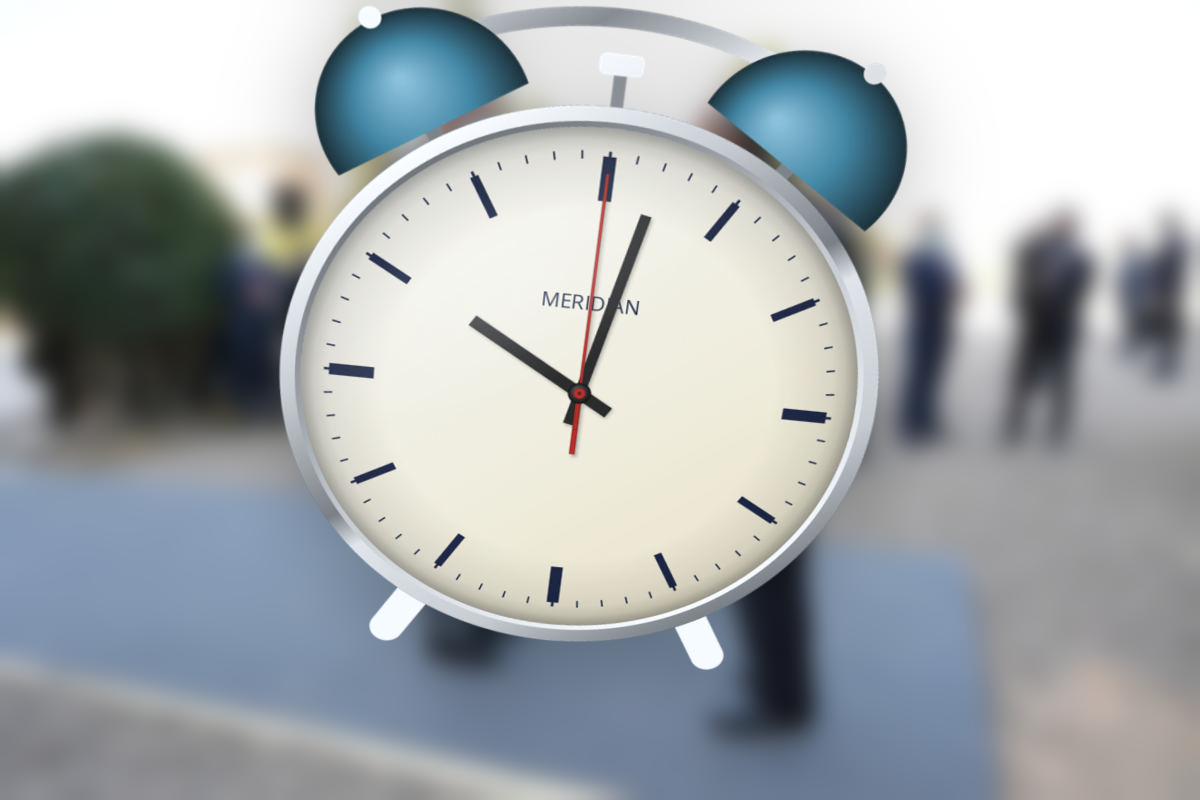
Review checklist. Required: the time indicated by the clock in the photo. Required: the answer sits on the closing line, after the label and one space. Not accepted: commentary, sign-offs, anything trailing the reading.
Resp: 10:02:00
